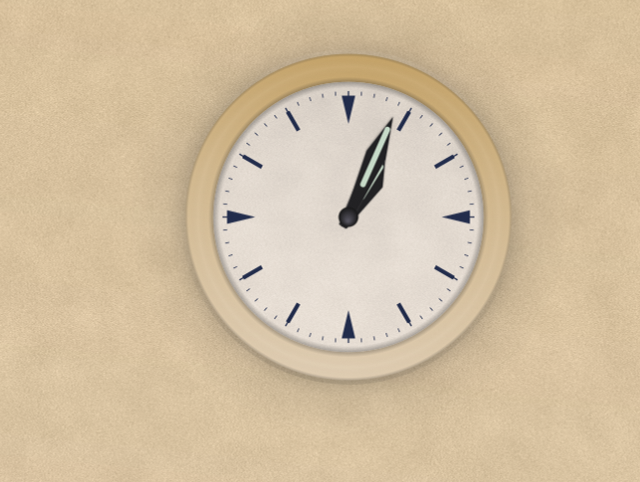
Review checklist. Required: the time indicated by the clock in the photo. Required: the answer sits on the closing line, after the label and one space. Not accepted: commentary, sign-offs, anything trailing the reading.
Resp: 1:04
